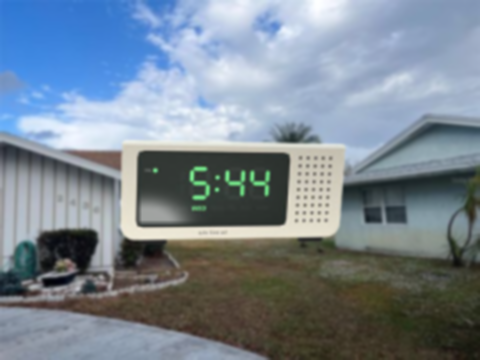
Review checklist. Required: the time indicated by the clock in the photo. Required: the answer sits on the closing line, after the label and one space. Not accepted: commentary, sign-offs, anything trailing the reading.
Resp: 5:44
